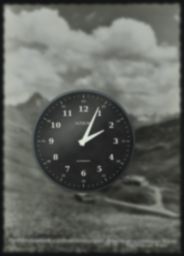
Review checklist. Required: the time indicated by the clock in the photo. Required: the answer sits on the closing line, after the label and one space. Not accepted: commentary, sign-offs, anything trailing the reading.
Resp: 2:04
